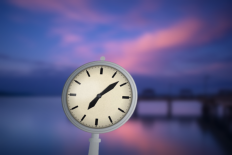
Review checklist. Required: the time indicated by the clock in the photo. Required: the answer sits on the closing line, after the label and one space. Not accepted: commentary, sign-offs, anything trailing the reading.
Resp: 7:08
